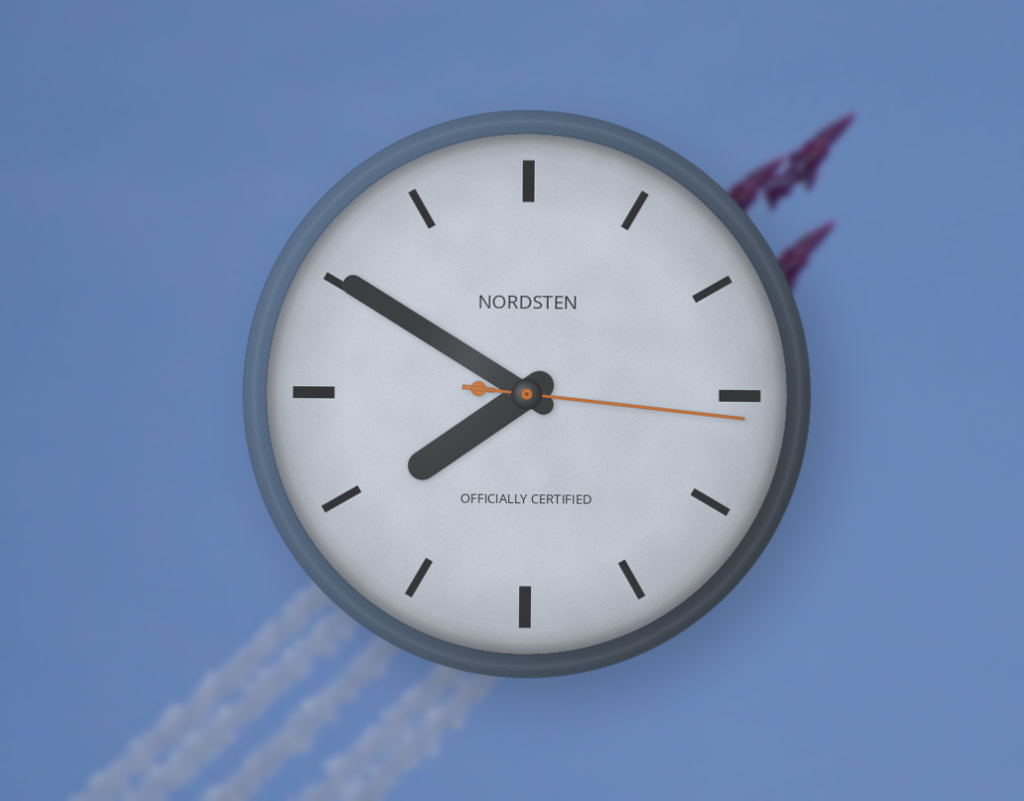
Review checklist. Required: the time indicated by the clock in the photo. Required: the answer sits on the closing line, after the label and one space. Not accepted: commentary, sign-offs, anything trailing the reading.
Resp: 7:50:16
